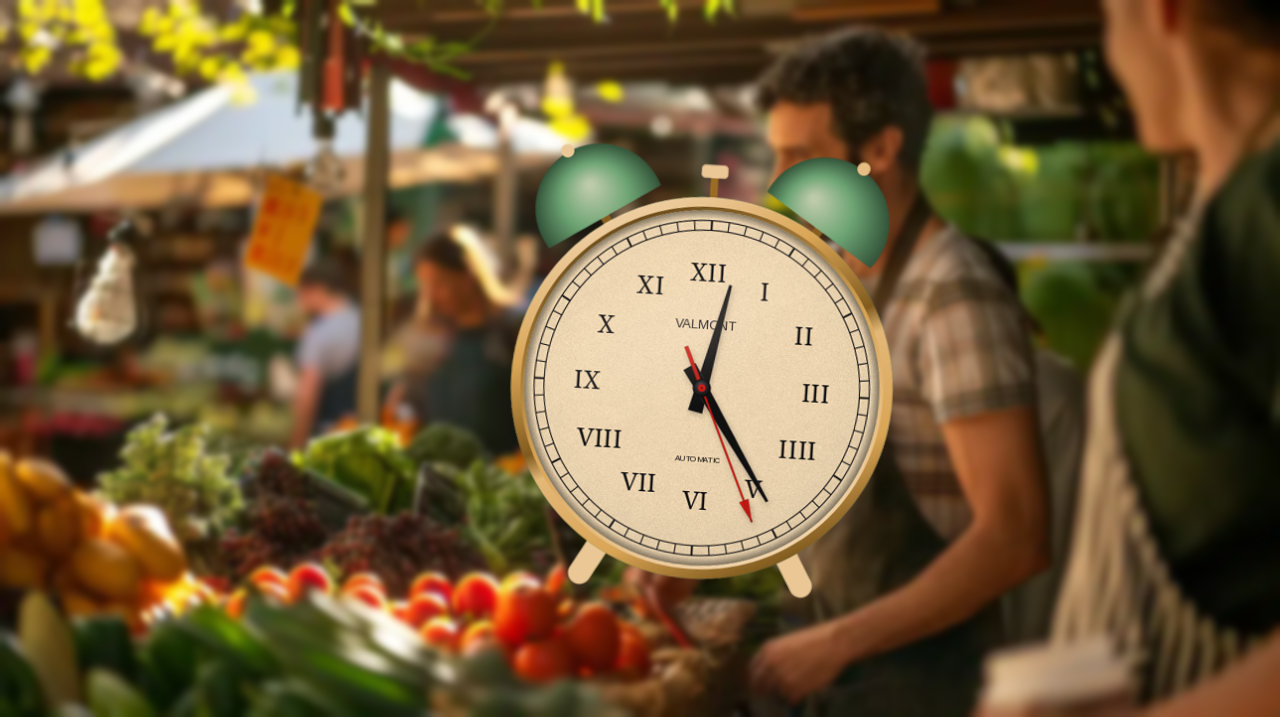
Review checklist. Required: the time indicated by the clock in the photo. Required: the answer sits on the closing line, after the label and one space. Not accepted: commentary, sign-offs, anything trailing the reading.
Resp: 12:24:26
